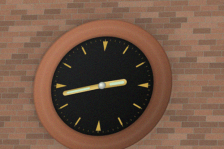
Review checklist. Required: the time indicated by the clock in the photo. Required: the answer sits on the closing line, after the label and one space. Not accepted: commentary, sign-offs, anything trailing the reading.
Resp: 2:43
